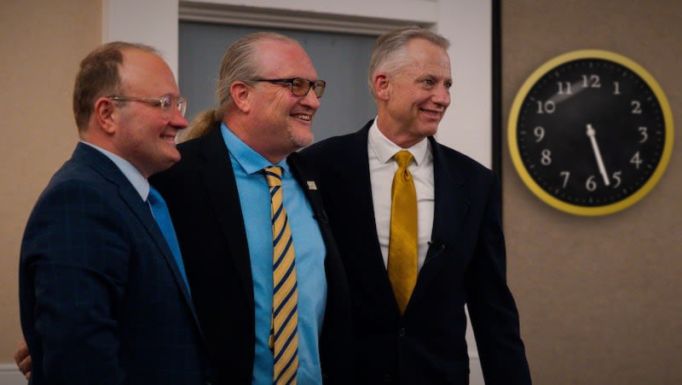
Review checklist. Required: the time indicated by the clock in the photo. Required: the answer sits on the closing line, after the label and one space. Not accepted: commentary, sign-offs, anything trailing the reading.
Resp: 5:27
